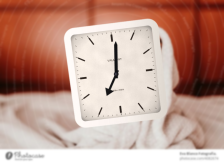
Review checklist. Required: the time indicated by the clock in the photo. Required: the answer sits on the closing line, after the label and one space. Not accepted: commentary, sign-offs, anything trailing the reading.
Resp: 7:01
